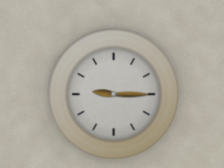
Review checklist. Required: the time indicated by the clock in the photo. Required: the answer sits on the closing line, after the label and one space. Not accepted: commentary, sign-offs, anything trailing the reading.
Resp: 9:15
